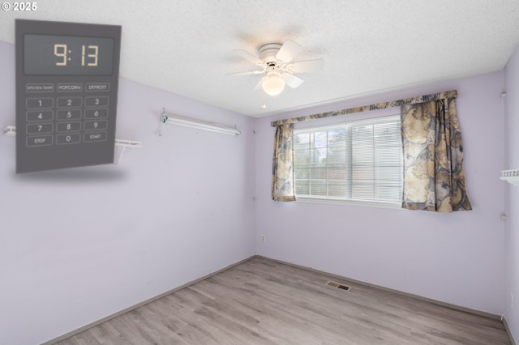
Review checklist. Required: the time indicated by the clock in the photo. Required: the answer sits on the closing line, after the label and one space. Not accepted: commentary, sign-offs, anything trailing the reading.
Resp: 9:13
